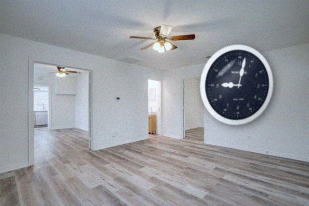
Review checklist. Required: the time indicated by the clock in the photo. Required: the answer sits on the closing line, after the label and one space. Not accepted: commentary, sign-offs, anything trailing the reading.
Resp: 9:02
